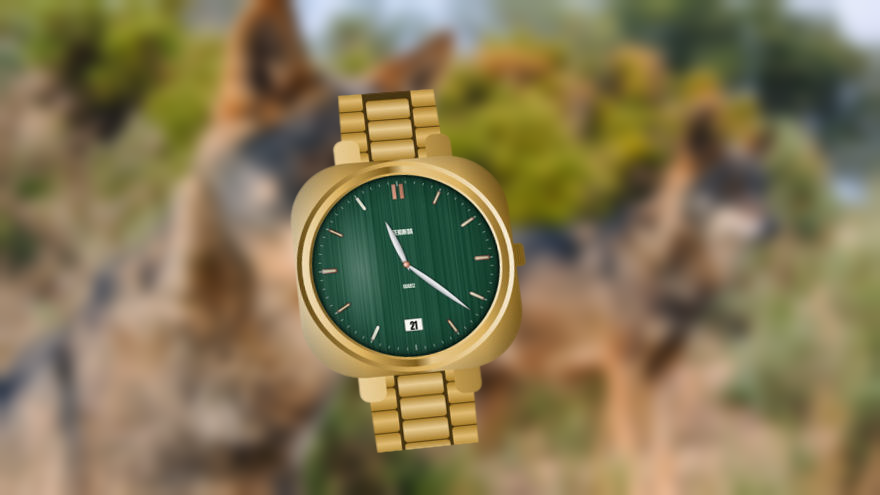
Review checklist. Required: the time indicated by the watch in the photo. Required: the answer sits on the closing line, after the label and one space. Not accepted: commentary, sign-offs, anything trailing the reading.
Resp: 11:22
